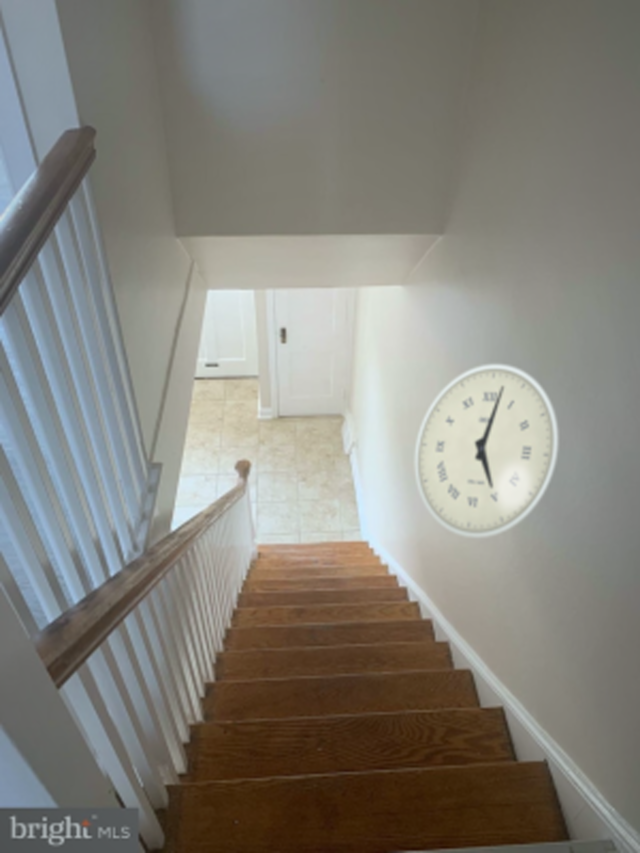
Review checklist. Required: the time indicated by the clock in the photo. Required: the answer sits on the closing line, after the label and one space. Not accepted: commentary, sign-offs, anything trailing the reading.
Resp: 5:02
